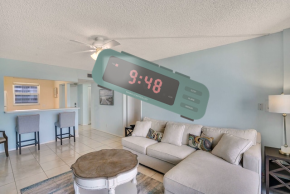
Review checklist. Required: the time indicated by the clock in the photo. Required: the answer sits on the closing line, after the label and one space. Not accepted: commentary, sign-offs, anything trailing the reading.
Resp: 9:48
